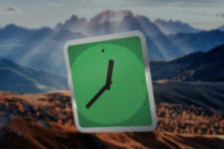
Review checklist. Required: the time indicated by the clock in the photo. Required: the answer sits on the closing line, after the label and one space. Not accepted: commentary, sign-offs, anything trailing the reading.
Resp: 12:39
